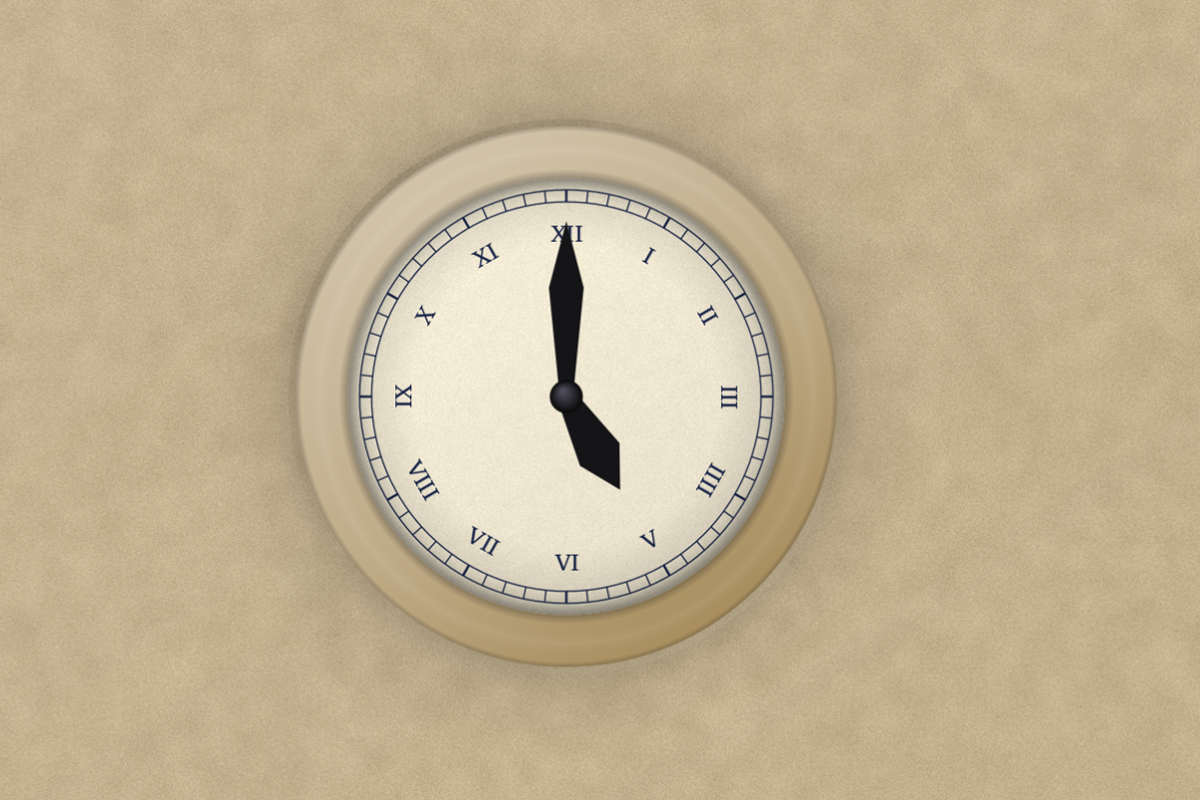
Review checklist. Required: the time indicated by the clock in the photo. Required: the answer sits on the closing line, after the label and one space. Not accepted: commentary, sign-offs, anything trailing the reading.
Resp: 5:00
